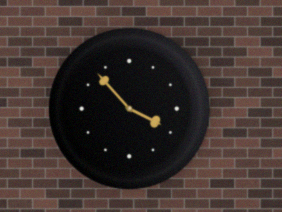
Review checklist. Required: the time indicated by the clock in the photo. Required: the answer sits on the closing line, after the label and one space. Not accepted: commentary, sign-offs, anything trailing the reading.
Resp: 3:53
